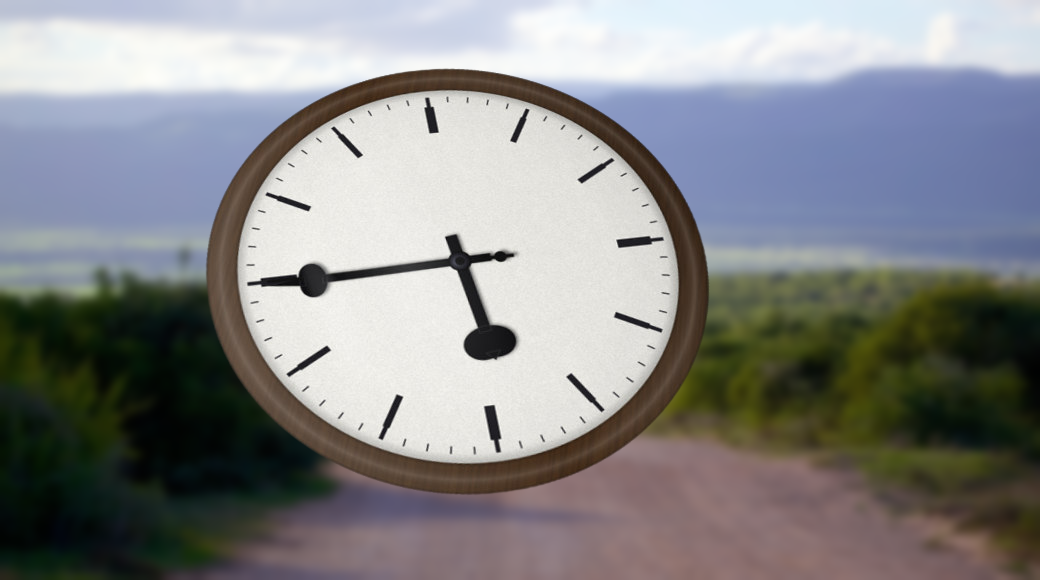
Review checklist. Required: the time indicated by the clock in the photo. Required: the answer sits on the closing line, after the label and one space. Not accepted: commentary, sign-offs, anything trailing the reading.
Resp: 5:44:45
